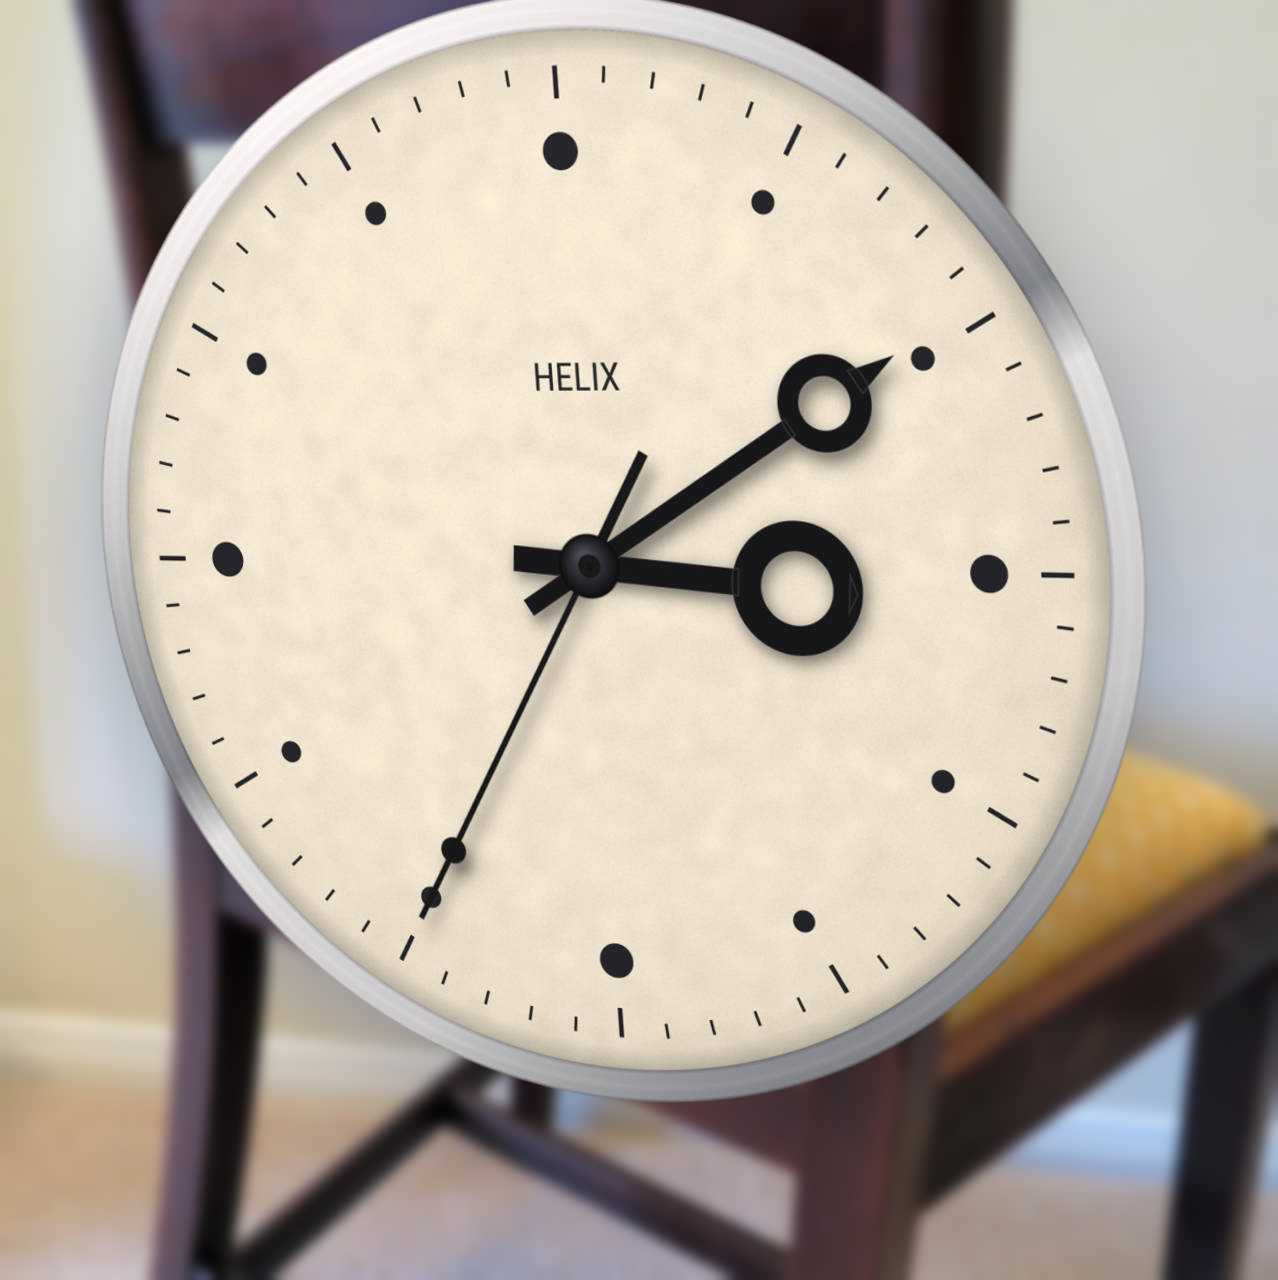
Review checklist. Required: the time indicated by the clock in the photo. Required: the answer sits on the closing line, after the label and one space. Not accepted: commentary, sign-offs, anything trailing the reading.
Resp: 3:09:35
